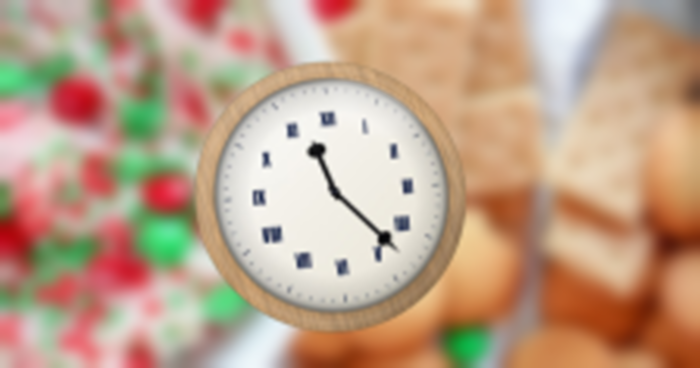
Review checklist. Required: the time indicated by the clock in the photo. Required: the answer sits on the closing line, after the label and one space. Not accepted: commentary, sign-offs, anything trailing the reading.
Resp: 11:23
